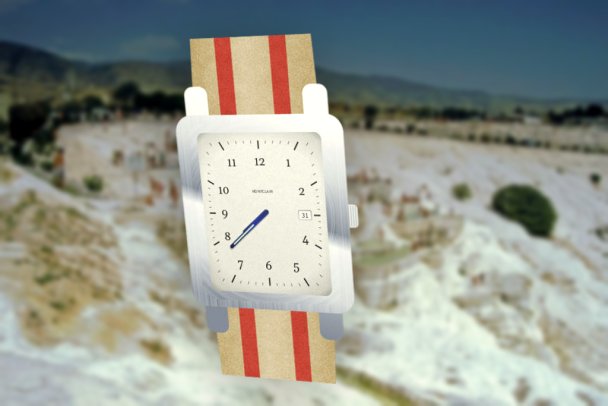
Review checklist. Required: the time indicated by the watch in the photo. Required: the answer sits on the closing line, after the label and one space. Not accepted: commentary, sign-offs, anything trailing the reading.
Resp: 7:38
